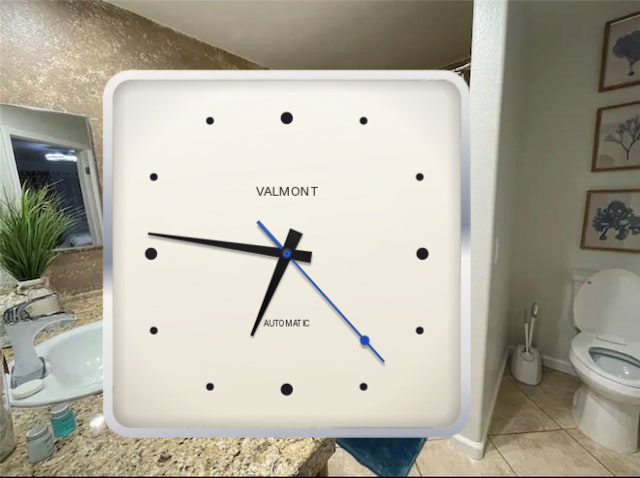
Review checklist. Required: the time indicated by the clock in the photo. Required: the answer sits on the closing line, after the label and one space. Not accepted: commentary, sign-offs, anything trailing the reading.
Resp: 6:46:23
